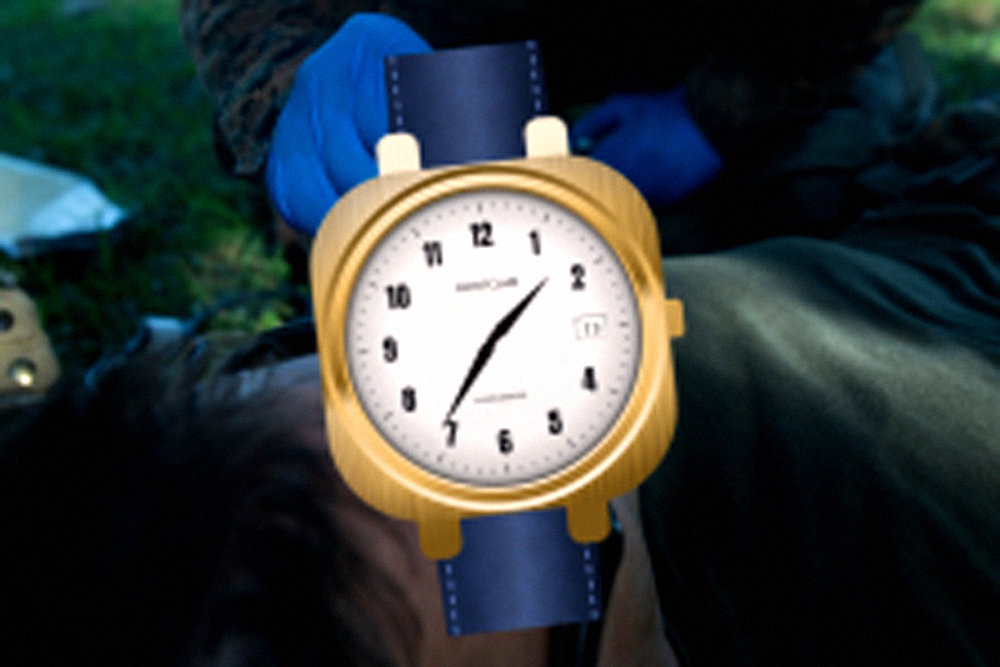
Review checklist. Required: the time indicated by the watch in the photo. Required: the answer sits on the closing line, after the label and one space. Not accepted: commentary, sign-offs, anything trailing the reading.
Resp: 1:36
